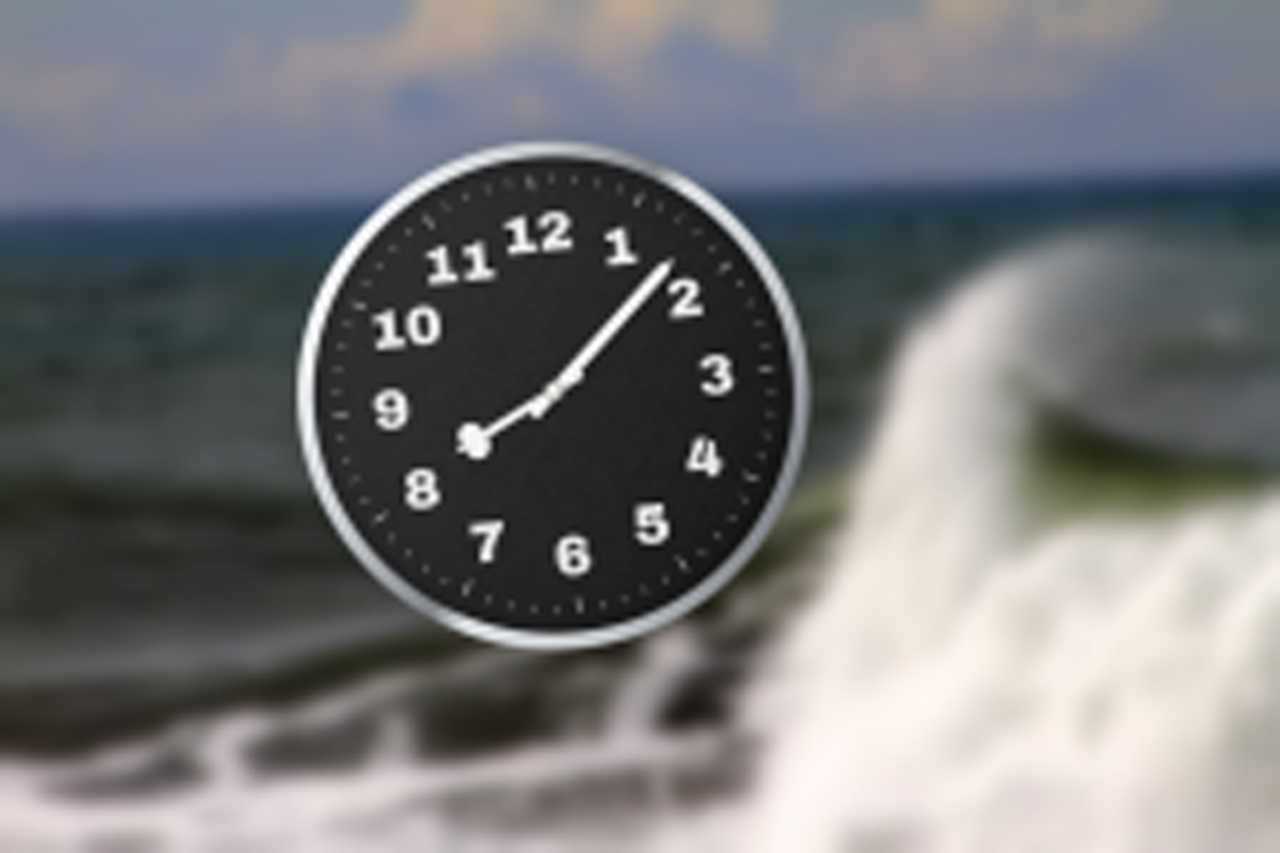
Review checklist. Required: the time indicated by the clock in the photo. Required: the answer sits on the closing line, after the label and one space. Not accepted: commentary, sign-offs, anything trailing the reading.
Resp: 8:08
